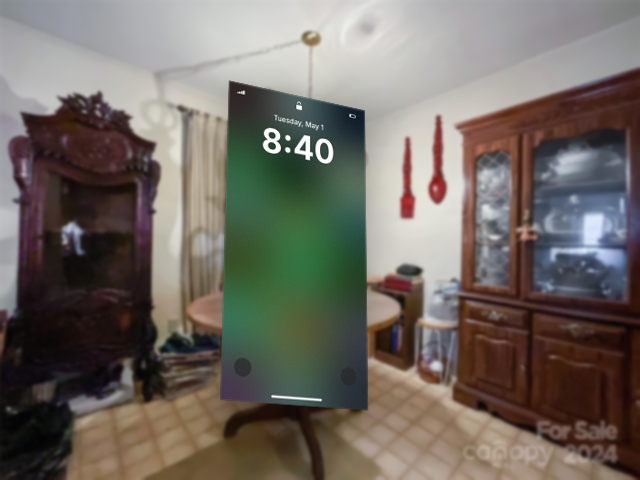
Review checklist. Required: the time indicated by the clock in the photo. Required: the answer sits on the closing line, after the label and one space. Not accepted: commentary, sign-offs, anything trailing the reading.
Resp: 8:40
